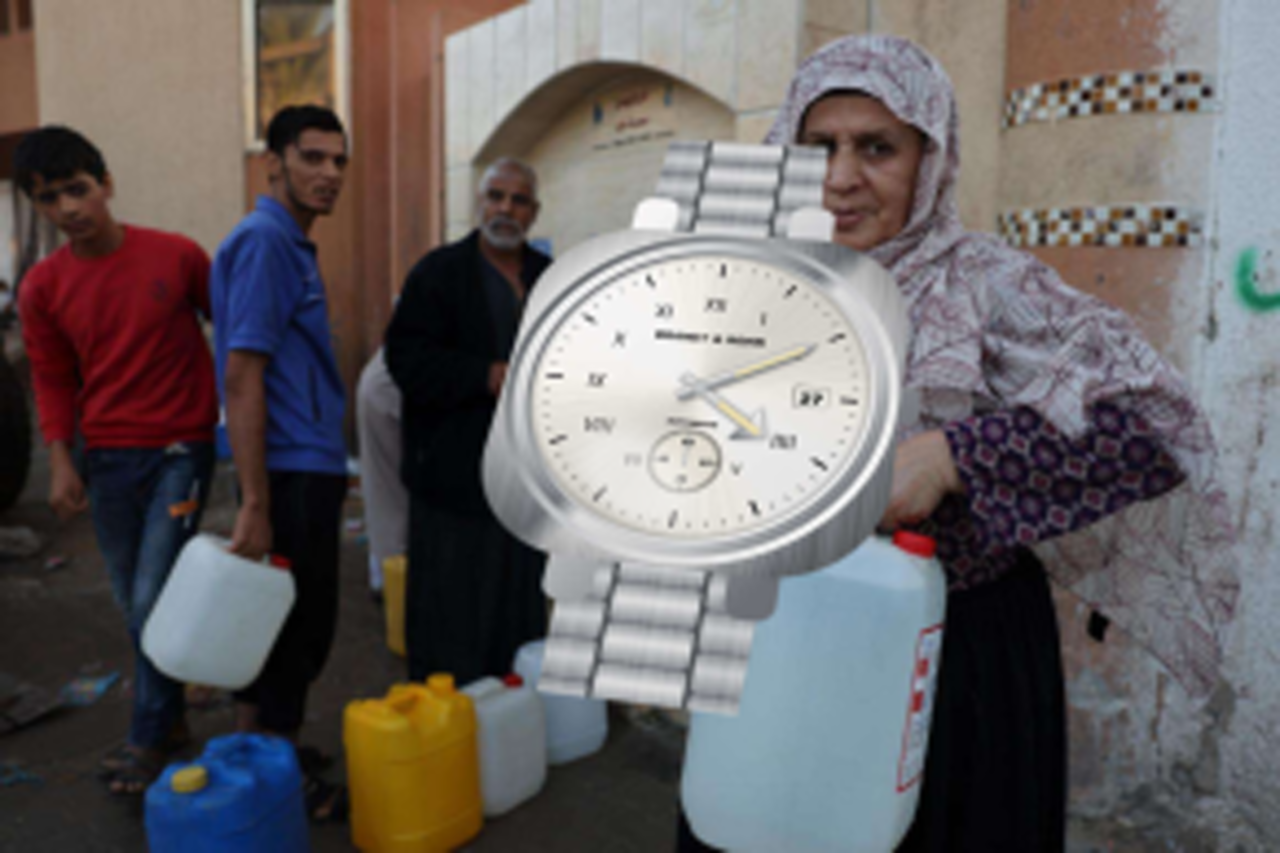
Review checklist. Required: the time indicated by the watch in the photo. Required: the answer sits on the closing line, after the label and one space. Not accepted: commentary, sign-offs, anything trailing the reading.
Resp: 4:10
